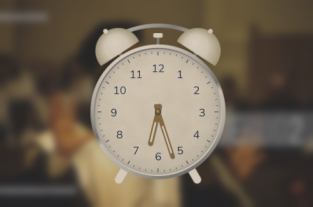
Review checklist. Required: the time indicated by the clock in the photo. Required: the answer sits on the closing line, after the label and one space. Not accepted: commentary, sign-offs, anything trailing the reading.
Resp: 6:27
